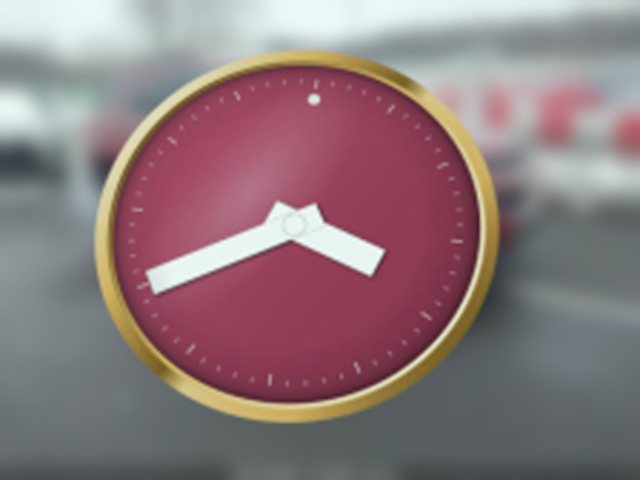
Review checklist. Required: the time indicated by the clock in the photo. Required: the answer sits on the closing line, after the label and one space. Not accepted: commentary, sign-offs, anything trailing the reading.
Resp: 3:40
